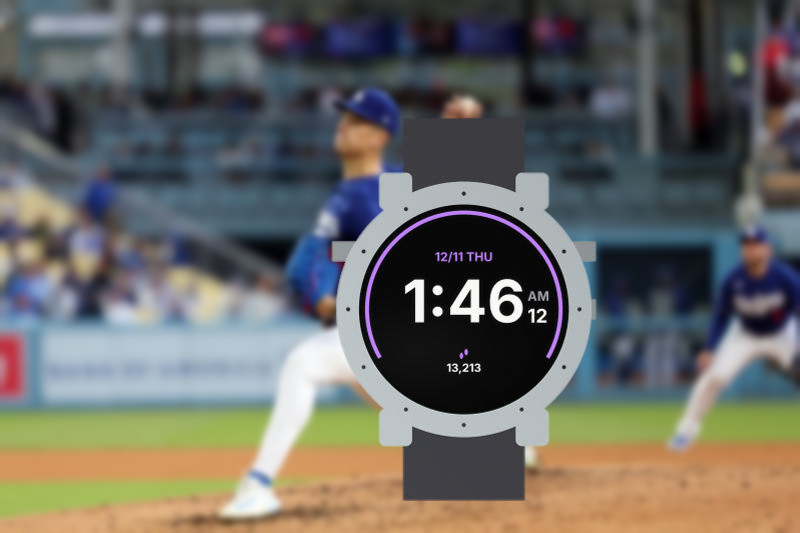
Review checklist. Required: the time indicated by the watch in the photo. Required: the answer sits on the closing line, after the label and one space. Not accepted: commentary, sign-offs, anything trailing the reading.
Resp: 1:46:12
